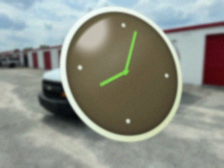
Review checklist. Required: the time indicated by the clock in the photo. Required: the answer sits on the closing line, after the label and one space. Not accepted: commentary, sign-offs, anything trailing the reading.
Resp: 8:03
